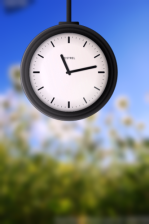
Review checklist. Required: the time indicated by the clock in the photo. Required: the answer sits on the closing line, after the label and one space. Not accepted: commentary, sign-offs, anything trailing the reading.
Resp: 11:13
